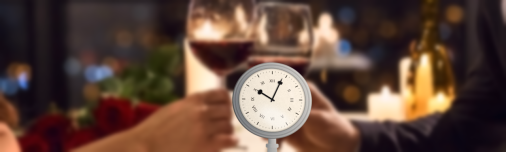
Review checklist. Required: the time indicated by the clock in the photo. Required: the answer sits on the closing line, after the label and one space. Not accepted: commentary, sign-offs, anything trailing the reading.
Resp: 10:04
